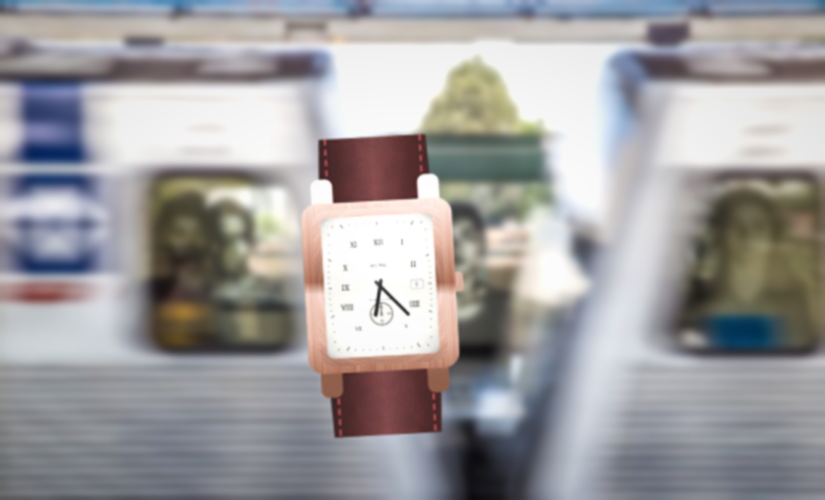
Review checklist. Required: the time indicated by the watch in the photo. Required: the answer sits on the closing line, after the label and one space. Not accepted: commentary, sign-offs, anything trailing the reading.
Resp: 6:23
